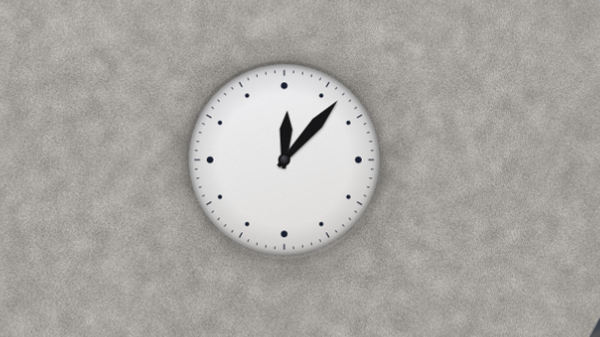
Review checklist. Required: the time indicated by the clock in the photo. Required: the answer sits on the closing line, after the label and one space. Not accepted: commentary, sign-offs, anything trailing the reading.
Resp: 12:07
